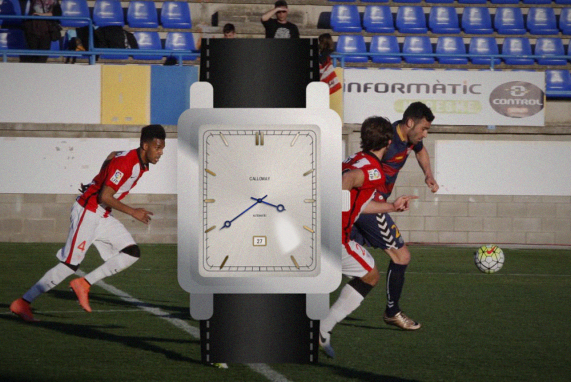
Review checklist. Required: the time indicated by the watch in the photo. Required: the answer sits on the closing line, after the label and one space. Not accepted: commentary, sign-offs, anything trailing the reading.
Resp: 3:39
